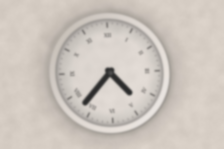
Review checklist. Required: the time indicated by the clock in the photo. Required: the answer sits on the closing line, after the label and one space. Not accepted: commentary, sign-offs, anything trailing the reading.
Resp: 4:37
